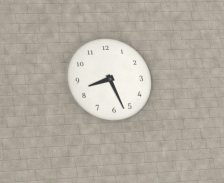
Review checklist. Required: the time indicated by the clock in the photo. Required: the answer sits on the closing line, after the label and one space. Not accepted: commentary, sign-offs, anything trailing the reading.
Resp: 8:27
